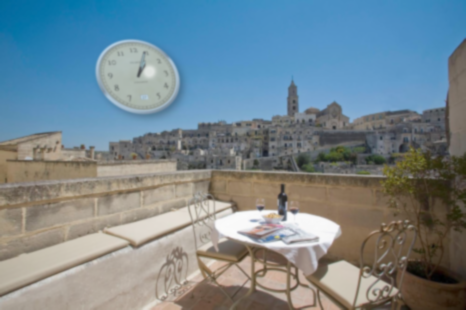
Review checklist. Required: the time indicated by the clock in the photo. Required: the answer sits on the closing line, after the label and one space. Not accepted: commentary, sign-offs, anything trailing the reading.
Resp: 1:04
